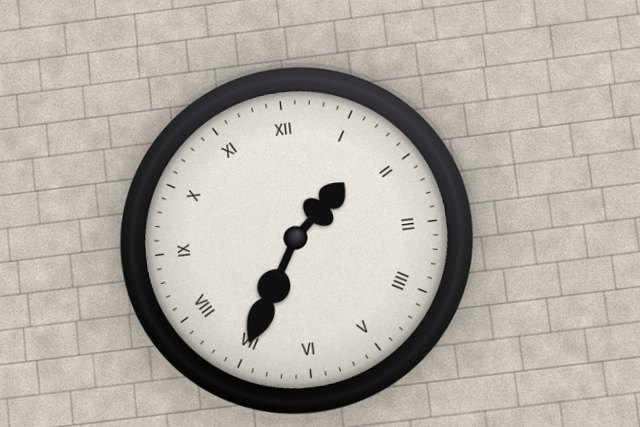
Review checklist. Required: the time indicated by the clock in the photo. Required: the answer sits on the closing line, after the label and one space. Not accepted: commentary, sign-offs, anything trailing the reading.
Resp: 1:35
